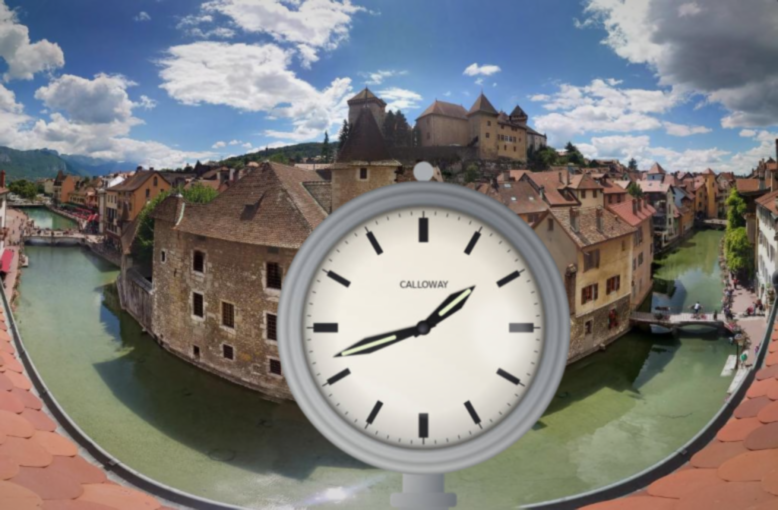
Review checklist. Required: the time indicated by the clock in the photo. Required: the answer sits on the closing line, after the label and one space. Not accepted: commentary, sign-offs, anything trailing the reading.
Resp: 1:42
